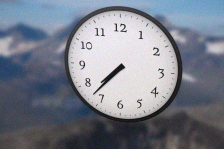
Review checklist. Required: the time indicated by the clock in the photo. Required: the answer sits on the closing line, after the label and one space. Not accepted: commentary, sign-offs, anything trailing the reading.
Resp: 7:37
